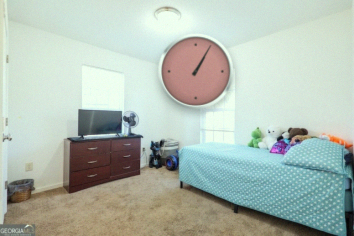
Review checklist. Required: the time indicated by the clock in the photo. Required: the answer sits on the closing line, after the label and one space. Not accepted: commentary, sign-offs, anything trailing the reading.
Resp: 1:05
